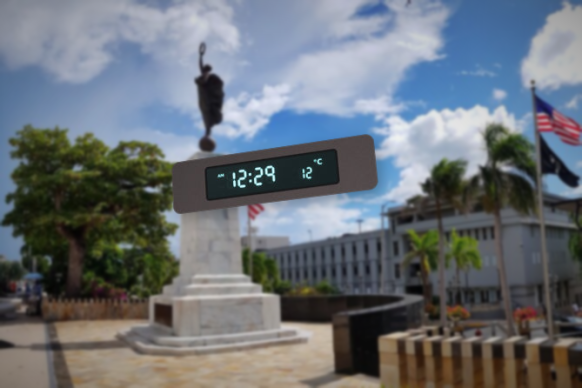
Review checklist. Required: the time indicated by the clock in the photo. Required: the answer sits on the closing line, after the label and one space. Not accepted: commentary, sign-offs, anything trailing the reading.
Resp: 12:29
